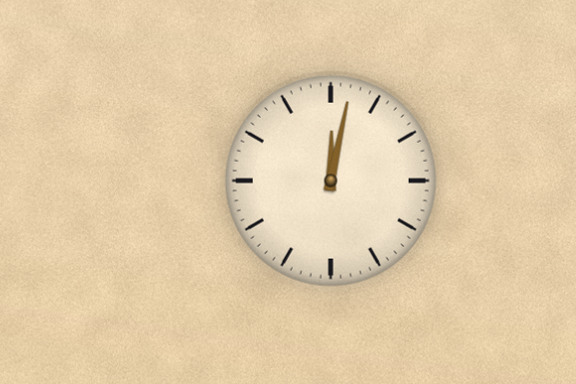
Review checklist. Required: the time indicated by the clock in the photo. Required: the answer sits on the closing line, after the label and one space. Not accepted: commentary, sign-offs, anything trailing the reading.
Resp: 12:02
